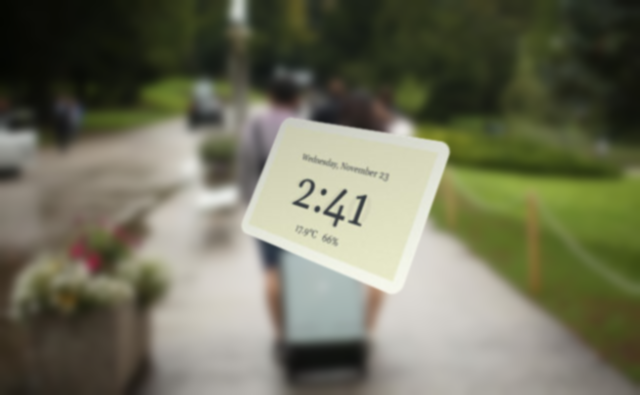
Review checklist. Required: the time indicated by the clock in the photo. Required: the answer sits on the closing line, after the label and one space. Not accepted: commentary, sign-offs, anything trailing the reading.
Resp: 2:41
